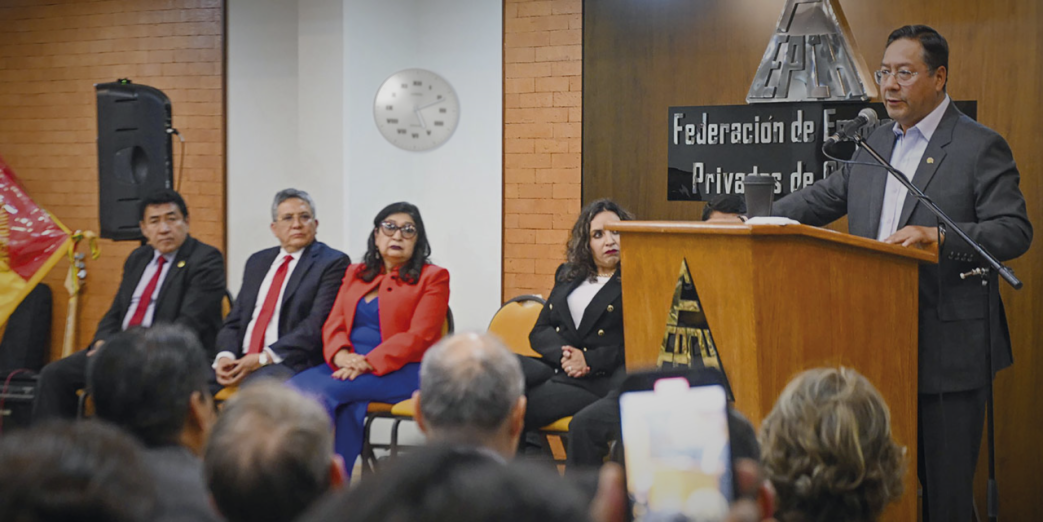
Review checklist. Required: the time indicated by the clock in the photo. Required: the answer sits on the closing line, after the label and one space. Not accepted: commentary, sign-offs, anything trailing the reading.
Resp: 5:11
